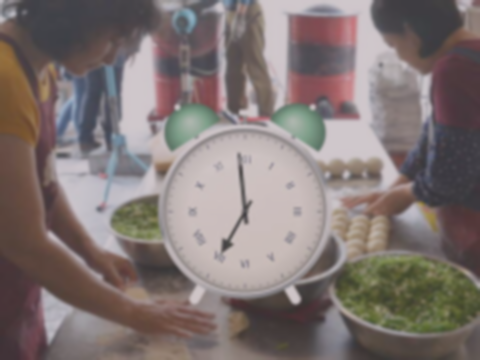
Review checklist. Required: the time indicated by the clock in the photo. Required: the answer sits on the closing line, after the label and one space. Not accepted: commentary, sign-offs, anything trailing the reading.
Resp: 6:59
